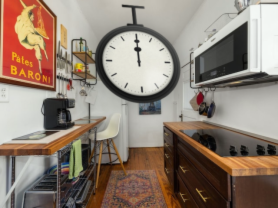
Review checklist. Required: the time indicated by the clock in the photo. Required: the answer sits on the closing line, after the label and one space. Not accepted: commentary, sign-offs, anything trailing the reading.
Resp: 12:00
